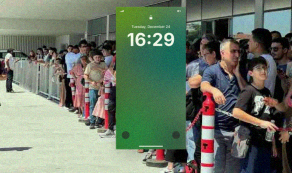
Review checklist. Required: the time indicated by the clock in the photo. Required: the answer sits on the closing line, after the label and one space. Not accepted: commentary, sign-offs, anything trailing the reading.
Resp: 16:29
